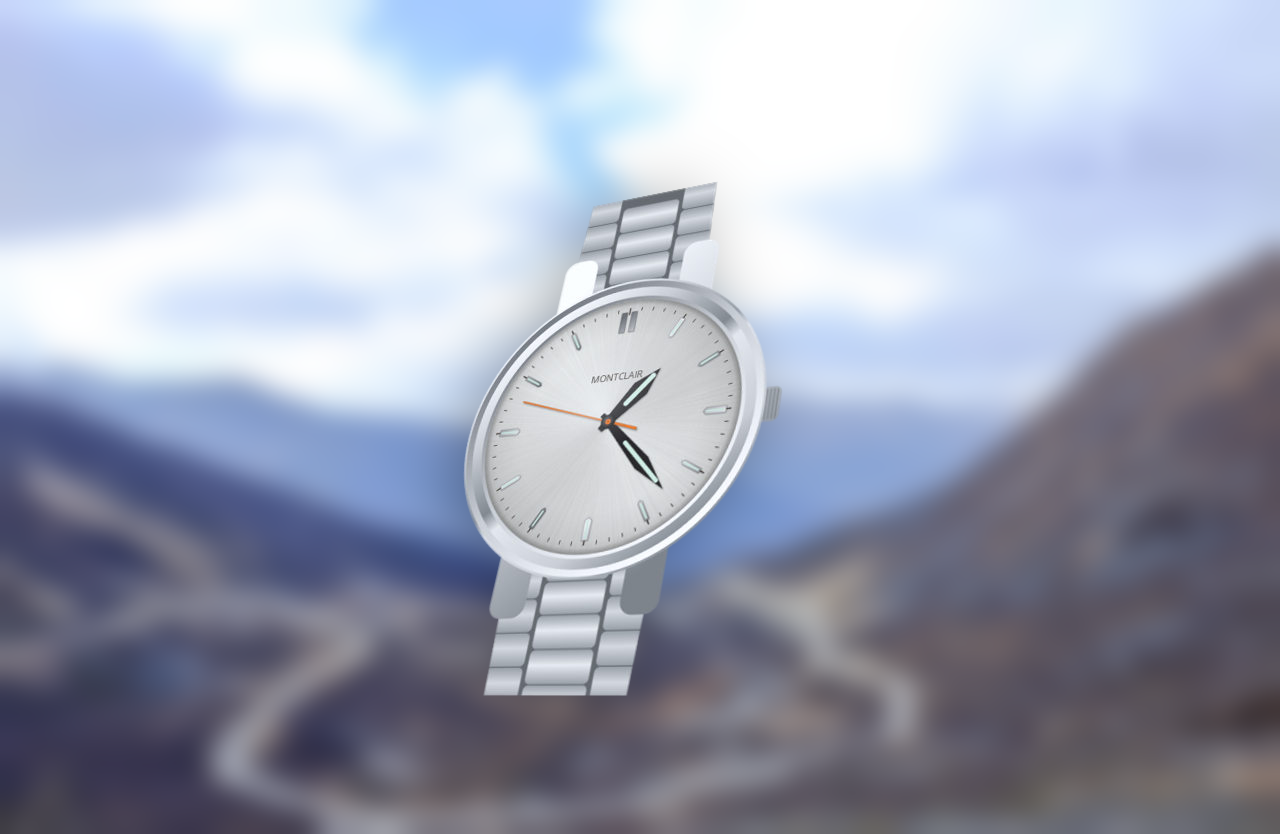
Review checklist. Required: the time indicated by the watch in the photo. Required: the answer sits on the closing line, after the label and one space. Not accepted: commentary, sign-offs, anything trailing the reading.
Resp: 1:22:48
